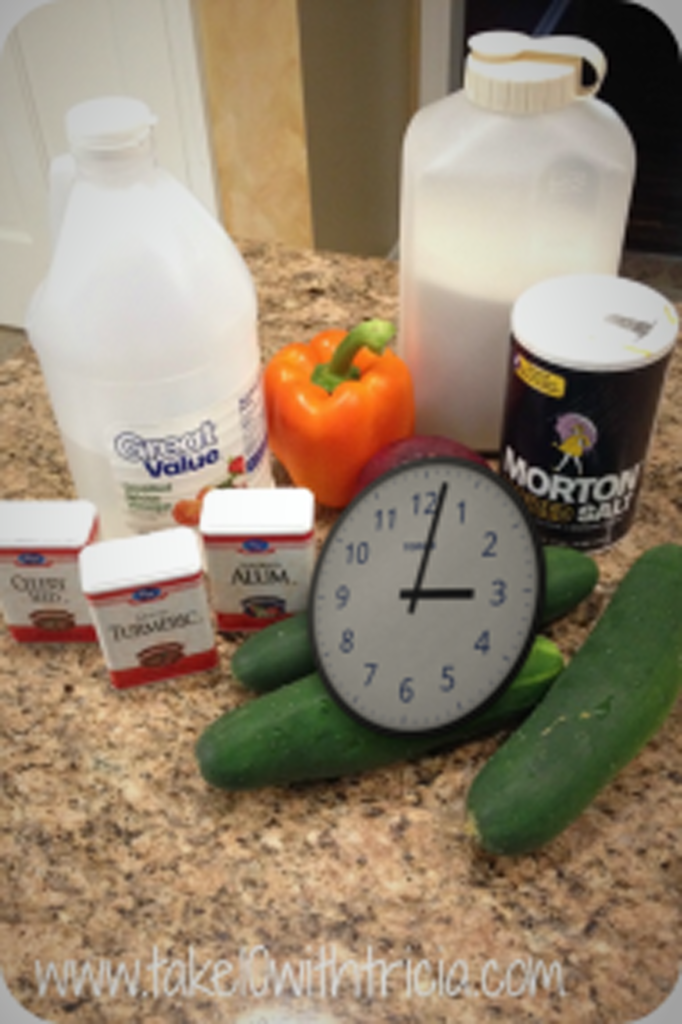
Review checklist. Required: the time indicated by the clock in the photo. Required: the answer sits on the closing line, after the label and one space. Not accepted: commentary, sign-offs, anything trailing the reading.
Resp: 3:02
